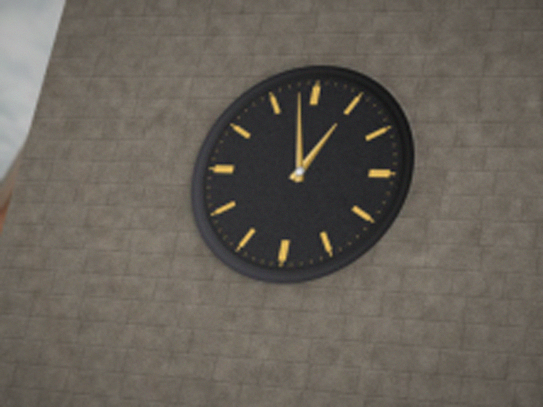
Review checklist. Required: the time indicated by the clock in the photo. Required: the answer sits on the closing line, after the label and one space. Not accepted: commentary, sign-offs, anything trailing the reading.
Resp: 12:58
